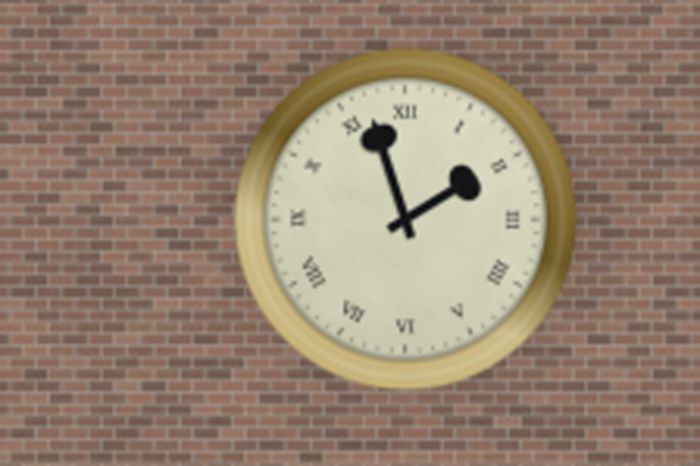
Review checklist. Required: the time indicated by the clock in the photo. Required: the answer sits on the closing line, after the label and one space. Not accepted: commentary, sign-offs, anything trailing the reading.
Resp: 1:57
